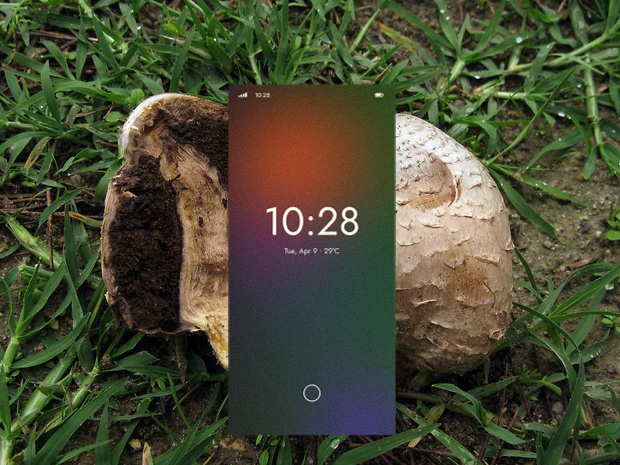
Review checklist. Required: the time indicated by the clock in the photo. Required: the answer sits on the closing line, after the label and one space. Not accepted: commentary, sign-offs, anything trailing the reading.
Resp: 10:28
